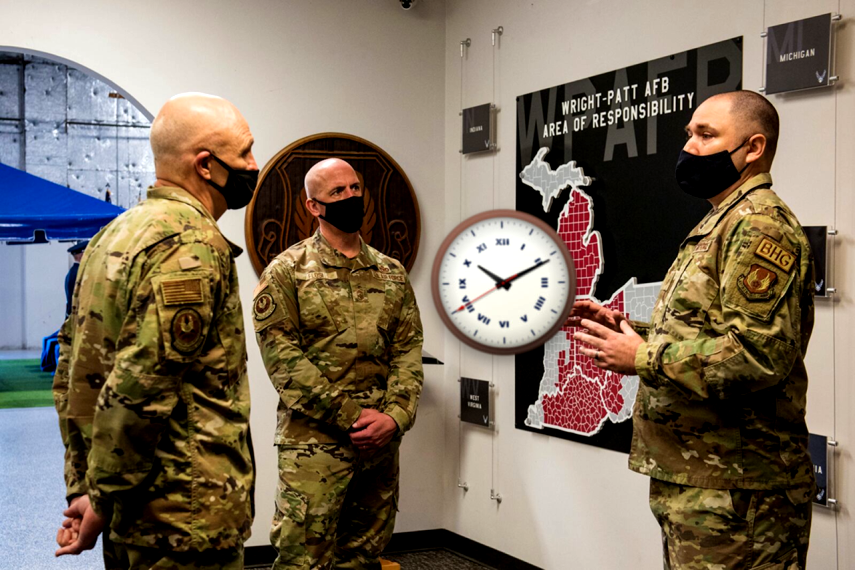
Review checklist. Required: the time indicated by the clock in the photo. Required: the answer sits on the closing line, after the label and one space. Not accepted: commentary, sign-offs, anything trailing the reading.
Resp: 10:10:40
